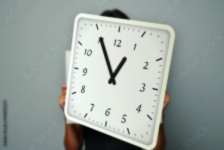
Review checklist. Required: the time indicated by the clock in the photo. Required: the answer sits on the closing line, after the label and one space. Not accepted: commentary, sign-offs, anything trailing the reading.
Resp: 12:55
